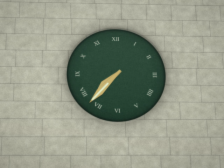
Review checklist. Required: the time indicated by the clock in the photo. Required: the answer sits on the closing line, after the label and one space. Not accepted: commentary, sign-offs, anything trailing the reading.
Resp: 7:37
